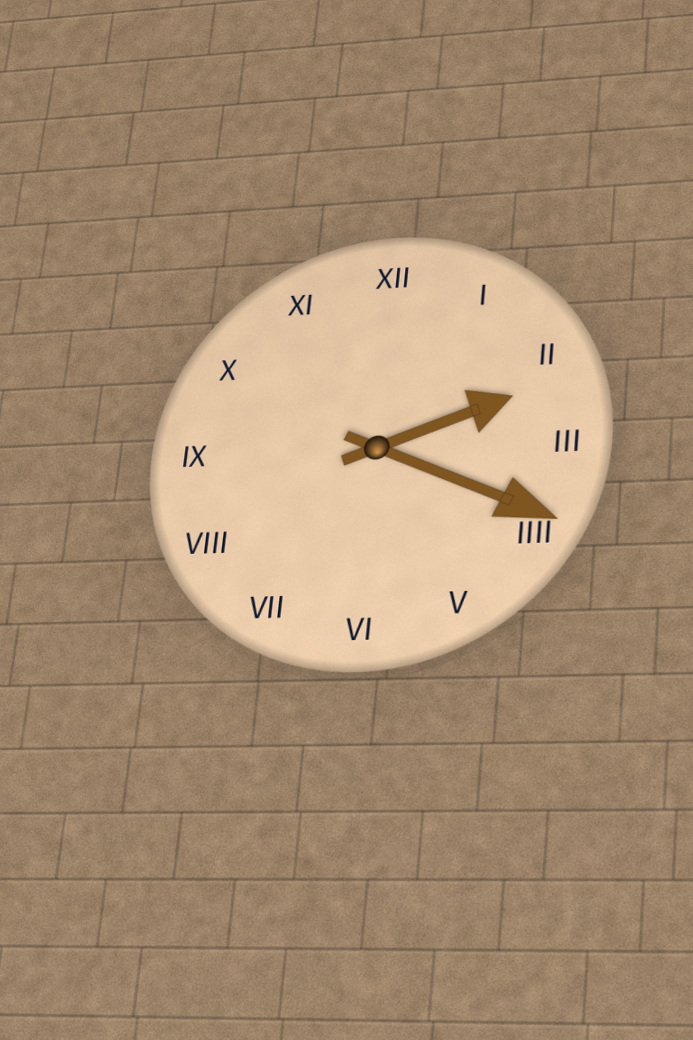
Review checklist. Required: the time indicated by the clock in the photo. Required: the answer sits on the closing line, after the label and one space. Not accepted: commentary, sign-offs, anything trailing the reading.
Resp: 2:19
